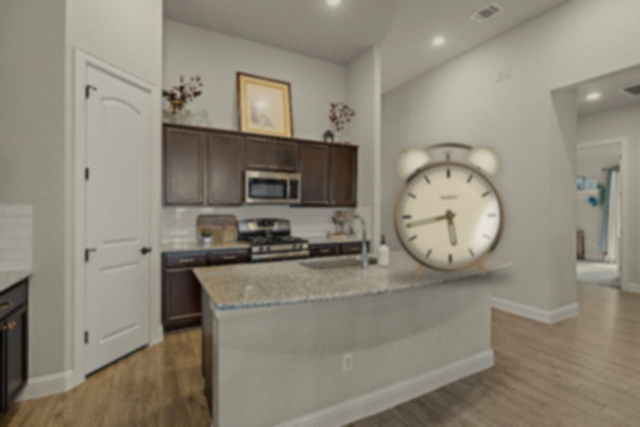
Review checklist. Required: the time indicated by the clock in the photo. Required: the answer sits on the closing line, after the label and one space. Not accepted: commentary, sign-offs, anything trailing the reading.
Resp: 5:43
